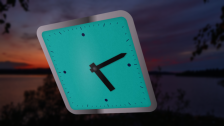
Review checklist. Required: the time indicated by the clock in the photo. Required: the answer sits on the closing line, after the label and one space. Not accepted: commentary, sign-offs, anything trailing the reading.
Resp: 5:12
